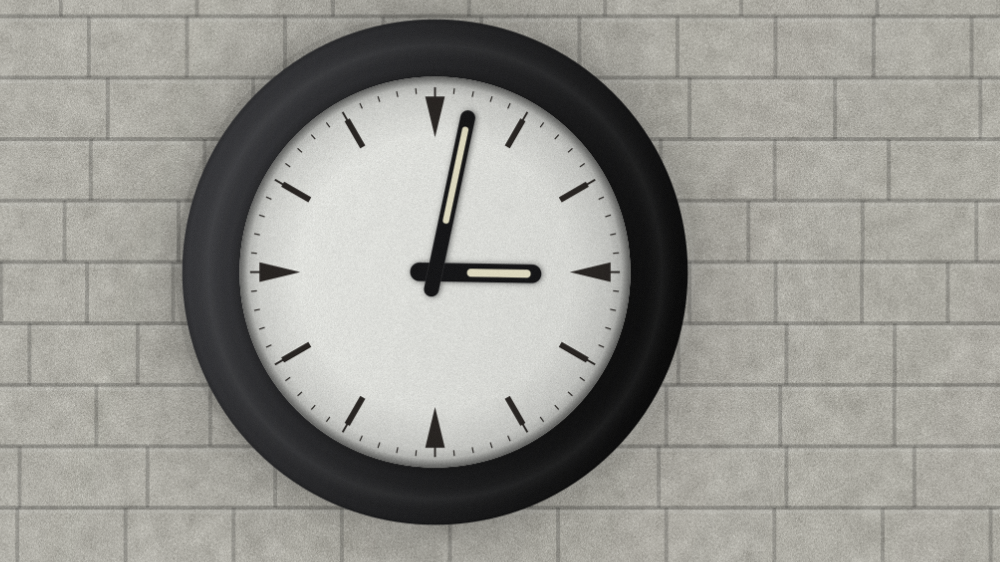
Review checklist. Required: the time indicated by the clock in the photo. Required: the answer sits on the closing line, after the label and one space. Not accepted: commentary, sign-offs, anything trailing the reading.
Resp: 3:02
